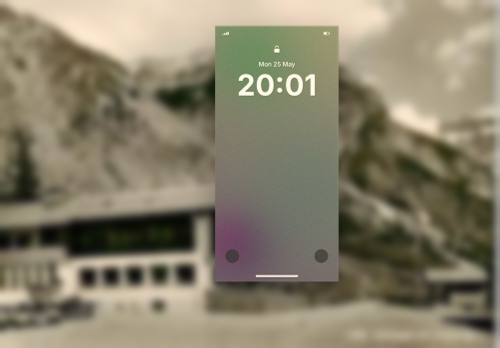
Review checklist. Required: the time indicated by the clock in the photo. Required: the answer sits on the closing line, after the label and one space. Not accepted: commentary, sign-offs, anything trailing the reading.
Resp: 20:01
